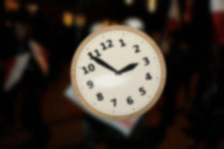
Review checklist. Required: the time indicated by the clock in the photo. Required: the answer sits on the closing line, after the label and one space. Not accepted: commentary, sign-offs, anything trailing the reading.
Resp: 2:54
